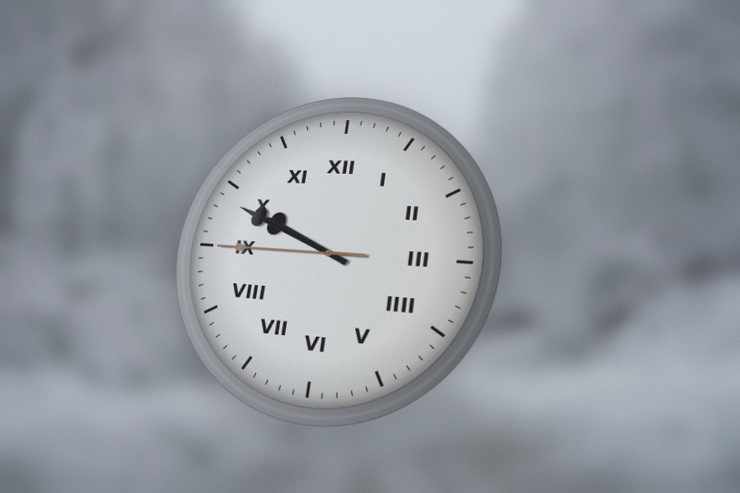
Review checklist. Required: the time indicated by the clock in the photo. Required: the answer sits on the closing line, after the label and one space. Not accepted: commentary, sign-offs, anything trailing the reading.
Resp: 9:48:45
